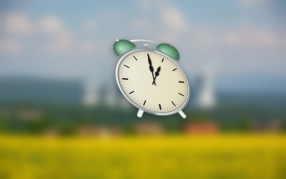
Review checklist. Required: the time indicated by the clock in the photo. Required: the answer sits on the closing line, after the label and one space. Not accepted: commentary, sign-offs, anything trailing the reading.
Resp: 1:00
